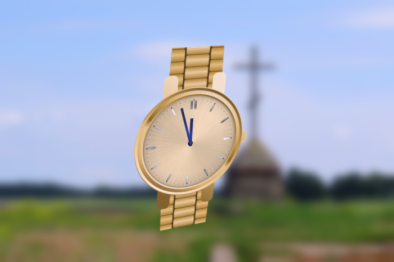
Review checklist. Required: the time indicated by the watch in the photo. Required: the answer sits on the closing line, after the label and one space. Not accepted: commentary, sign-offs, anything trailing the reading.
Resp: 11:57
